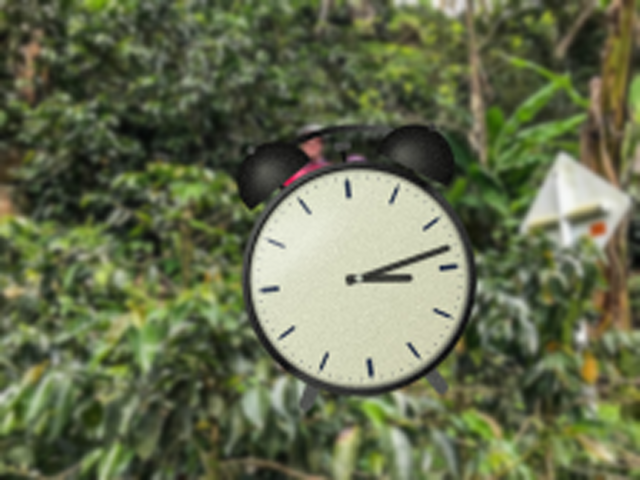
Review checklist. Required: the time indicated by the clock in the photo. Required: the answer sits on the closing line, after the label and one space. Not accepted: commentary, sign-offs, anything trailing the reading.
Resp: 3:13
